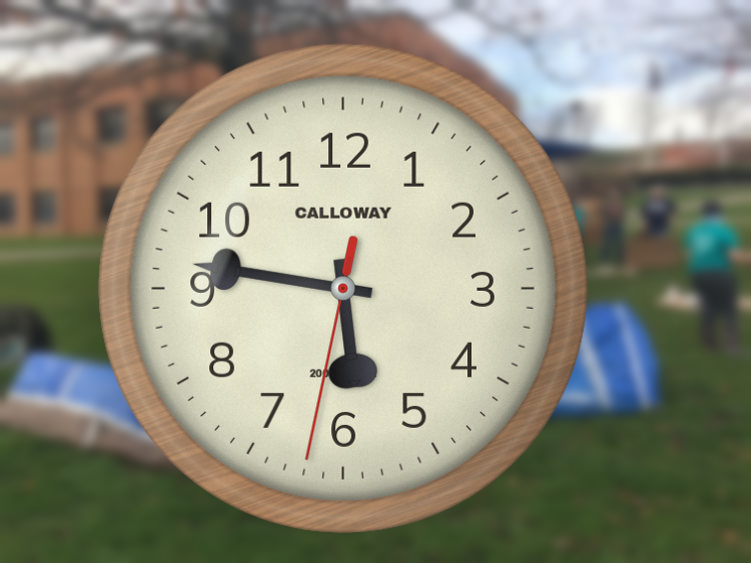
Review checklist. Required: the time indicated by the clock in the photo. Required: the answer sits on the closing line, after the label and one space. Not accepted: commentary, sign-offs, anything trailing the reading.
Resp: 5:46:32
